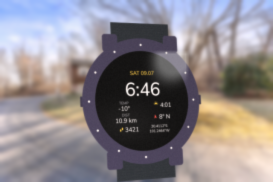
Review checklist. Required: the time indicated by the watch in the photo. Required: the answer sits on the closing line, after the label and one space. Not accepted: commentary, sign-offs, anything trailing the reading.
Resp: 6:46
